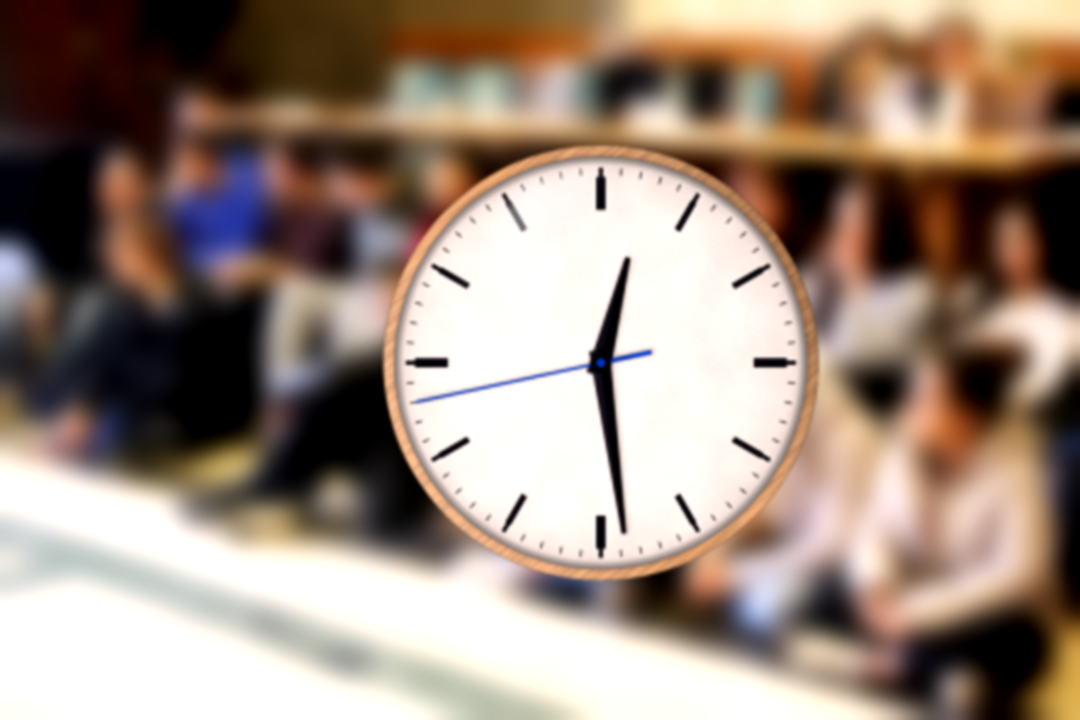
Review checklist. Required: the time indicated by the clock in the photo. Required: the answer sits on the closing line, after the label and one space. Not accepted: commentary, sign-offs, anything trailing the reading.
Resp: 12:28:43
